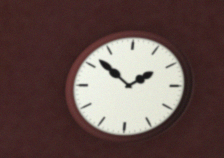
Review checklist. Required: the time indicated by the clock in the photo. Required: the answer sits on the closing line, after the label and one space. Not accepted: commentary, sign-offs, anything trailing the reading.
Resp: 1:52
